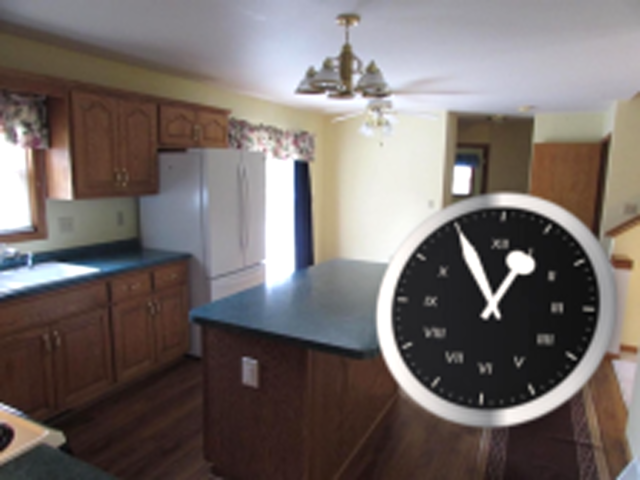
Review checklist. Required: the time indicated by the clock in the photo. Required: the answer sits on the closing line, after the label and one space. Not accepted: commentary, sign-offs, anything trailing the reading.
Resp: 12:55
